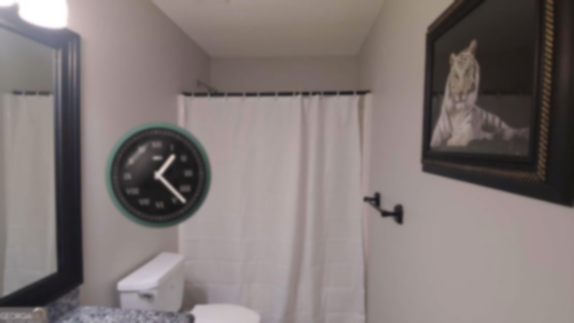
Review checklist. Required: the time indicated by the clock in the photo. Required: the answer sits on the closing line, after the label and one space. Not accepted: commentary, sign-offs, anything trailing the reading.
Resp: 1:23
